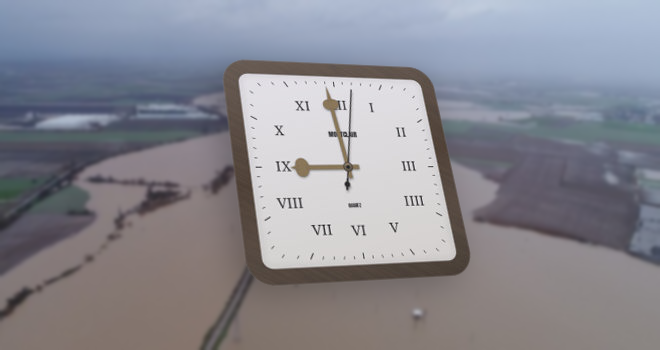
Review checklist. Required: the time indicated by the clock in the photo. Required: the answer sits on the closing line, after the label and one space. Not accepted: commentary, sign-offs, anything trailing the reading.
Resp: 8:59:02
